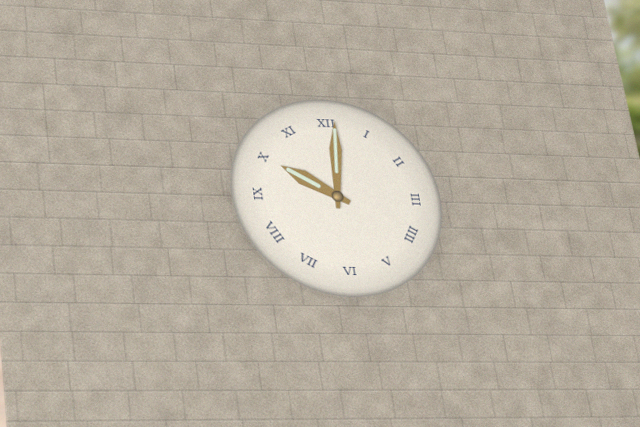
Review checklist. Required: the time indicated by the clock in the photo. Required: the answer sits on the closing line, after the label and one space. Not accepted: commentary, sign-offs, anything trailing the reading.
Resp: 10:01
